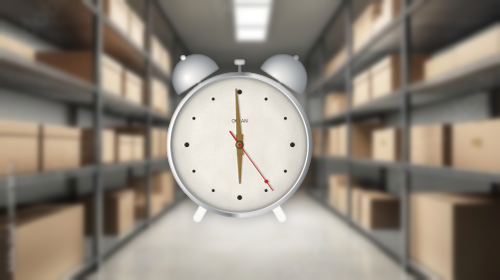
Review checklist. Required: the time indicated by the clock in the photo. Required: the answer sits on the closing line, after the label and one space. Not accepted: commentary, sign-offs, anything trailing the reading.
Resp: 5:59:24
